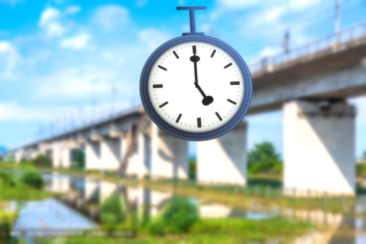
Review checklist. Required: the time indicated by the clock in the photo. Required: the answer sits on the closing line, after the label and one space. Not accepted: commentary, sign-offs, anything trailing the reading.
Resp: 5:00
